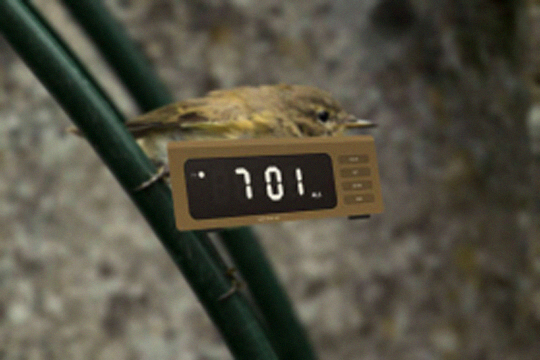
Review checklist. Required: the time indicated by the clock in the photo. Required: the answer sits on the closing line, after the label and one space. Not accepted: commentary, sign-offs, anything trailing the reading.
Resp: 7:01
